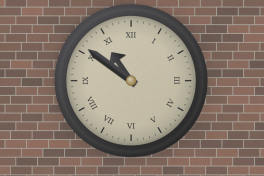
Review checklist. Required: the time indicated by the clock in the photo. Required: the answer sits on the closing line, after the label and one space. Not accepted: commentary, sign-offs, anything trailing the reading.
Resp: 10:51
